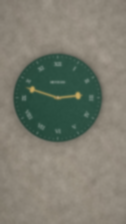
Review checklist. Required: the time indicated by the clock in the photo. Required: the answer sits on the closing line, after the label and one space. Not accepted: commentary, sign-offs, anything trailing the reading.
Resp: 2:48
